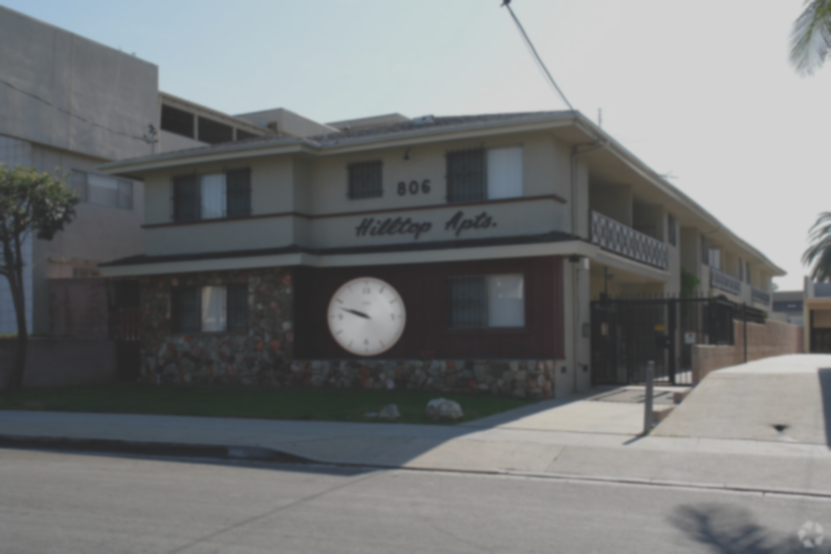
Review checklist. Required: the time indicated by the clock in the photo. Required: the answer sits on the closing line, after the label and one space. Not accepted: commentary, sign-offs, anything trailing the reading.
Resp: 9:48
